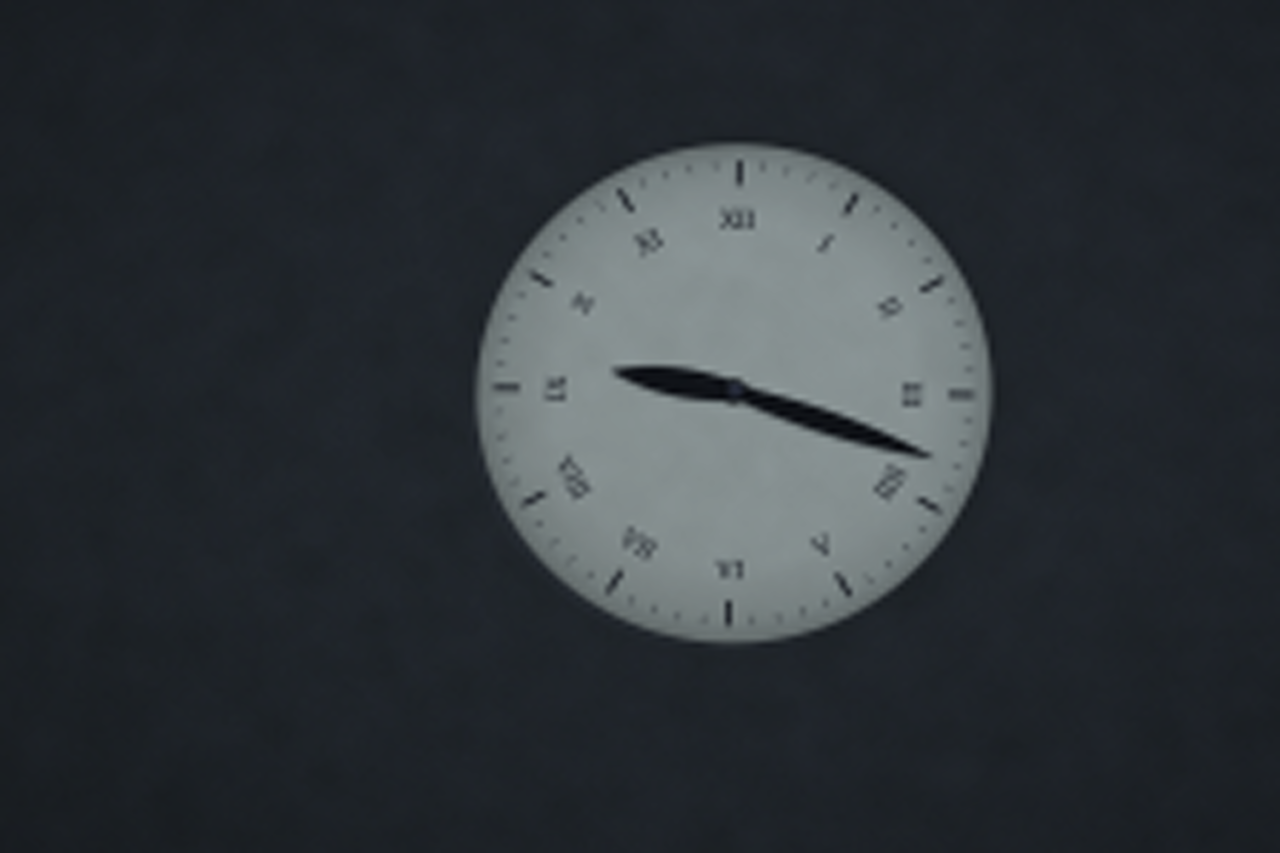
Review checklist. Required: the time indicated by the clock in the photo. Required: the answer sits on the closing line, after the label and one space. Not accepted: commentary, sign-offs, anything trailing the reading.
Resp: 9:18
